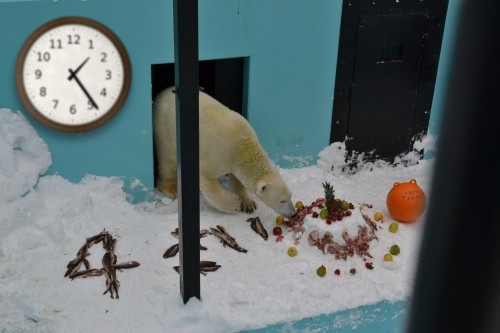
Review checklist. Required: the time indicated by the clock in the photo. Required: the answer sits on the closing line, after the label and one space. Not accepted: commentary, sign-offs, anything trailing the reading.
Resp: 1:24
